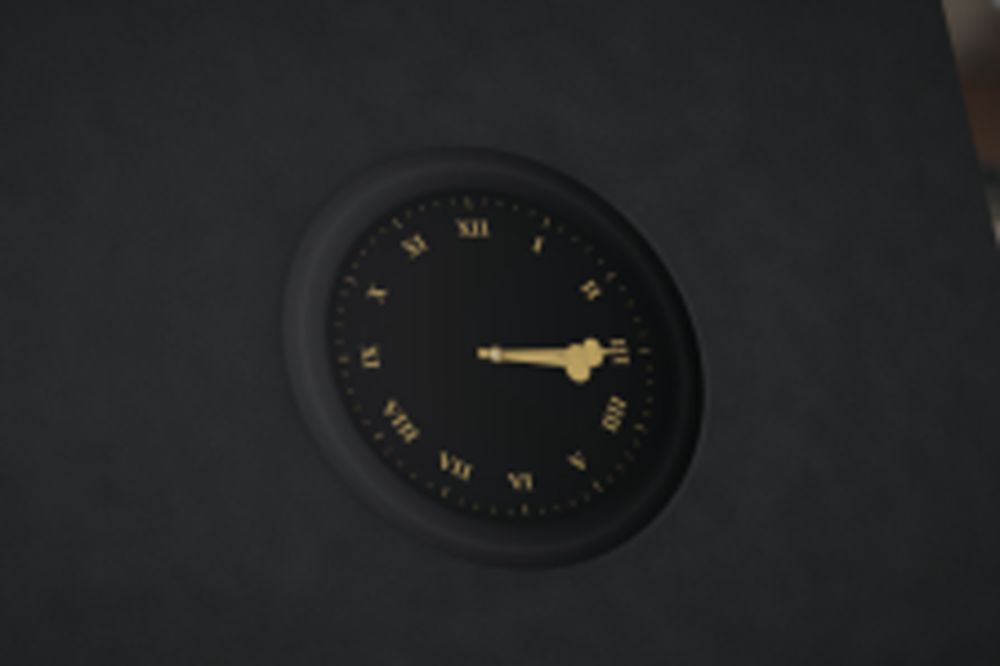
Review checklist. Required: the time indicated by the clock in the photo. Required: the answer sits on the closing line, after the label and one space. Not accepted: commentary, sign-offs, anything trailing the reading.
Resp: 3:15
